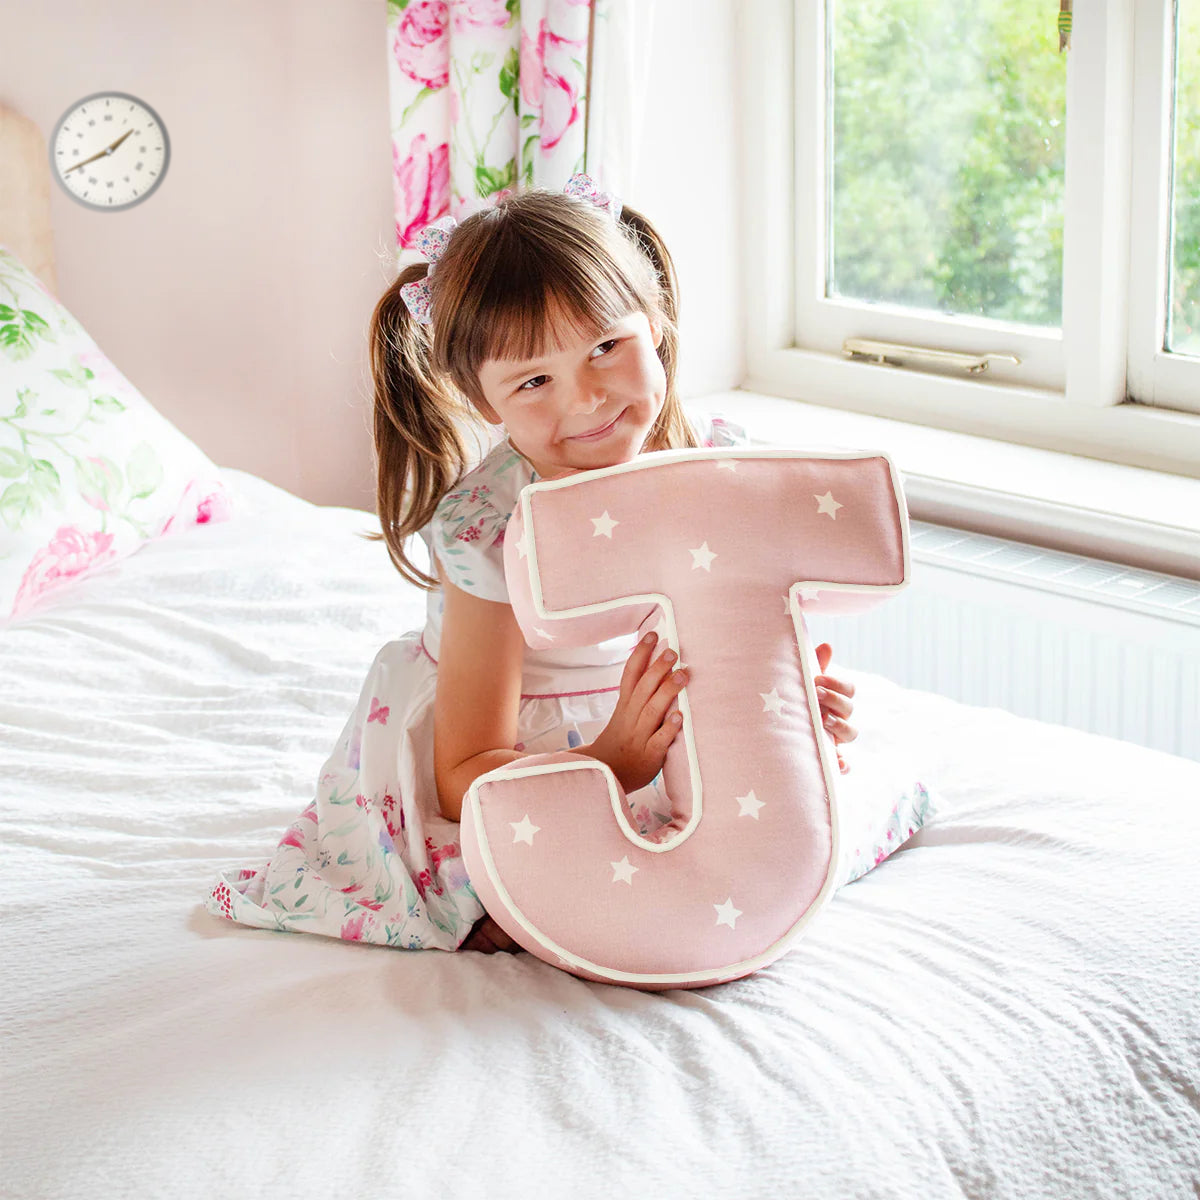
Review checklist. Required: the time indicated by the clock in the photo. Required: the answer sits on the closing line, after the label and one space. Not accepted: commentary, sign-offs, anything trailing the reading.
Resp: 1:41
